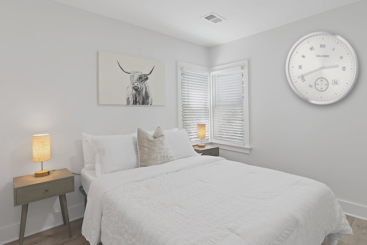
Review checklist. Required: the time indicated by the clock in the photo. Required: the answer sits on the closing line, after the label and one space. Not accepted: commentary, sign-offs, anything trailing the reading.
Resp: 2:41
